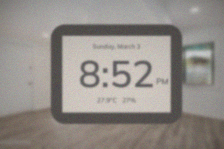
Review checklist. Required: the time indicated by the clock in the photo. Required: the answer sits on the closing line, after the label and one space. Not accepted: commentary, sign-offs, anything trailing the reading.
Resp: 8:52
